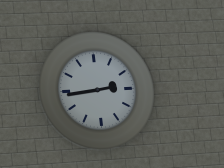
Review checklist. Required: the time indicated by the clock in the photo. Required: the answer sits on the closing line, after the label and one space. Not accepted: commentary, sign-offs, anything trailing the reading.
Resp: 2:44
